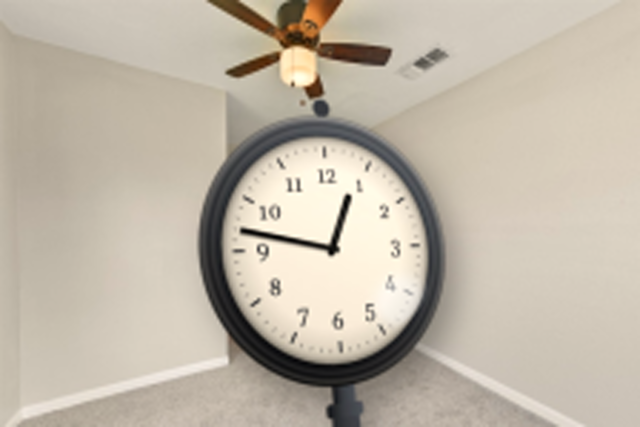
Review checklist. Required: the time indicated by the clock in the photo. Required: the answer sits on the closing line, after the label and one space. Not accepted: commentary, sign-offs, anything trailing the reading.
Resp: 12:47
